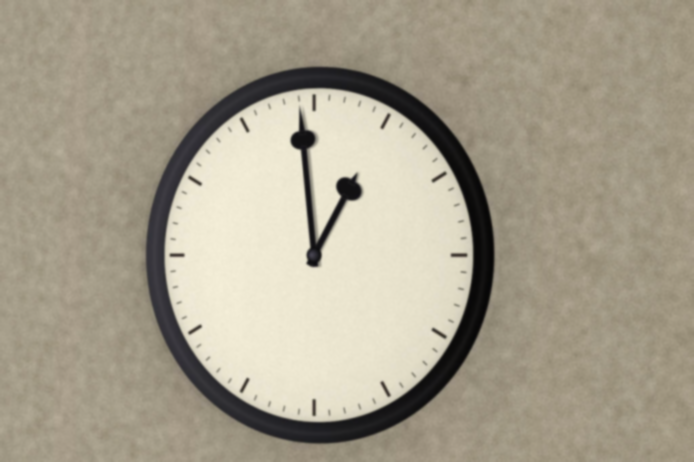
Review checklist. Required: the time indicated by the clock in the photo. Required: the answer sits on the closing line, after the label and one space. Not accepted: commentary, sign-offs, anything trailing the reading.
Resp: 12:59
